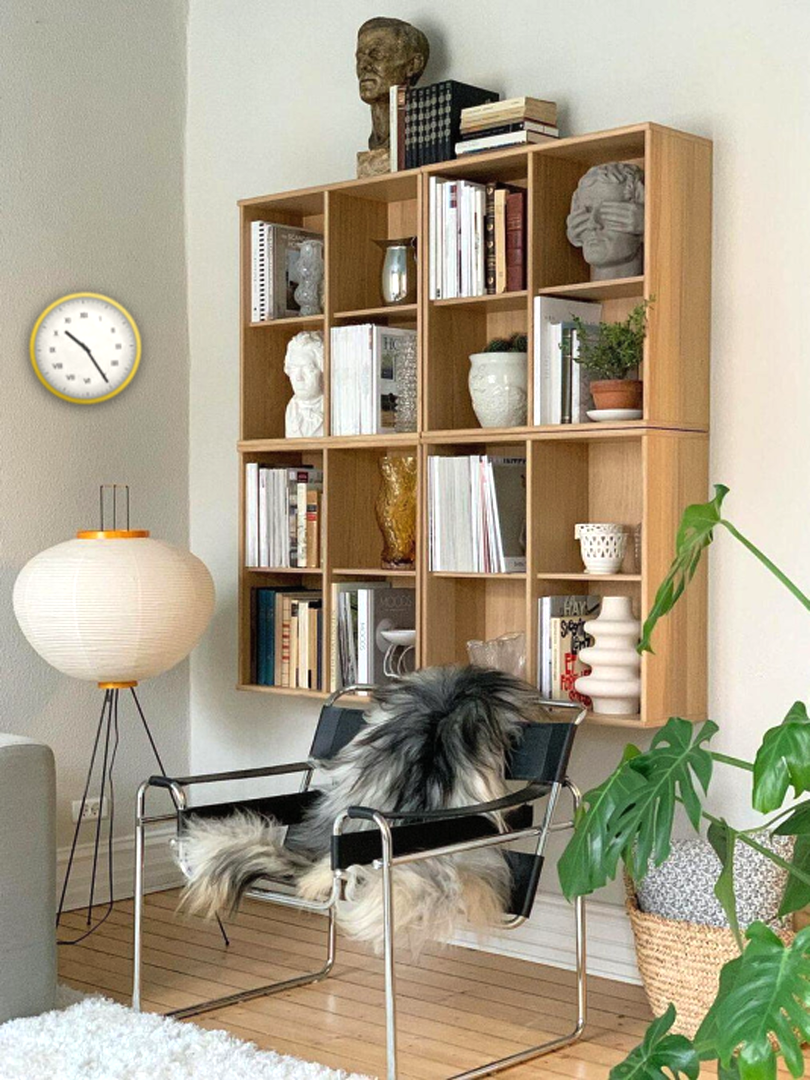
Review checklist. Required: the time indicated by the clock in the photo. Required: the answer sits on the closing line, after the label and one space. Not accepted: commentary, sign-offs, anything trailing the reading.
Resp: 10:25
